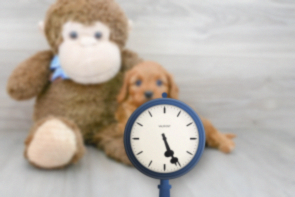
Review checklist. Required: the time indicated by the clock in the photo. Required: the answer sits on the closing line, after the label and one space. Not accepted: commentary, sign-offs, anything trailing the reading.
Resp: 5:26
